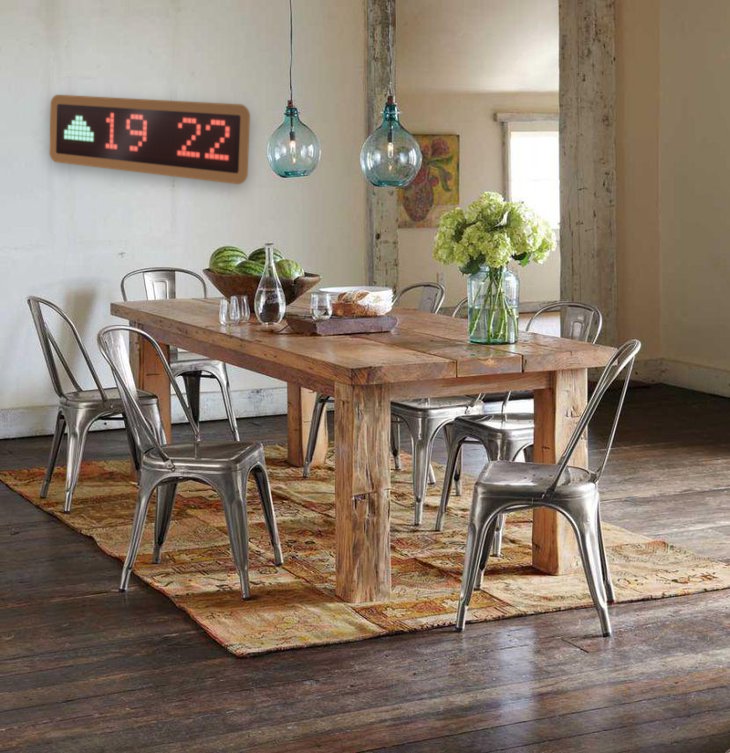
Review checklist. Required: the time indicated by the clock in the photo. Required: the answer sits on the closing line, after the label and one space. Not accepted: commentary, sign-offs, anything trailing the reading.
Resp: 19:22
